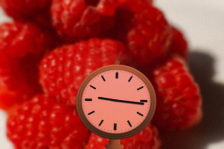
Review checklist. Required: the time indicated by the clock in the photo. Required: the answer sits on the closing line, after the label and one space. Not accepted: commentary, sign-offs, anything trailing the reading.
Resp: 9:16
